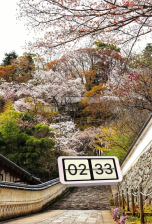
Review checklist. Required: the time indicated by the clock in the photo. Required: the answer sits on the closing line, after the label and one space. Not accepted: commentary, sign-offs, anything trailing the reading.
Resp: 2:33
